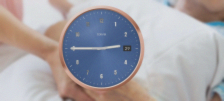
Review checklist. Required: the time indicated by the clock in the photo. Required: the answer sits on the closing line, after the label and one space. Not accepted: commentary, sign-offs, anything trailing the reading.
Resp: 2:45
